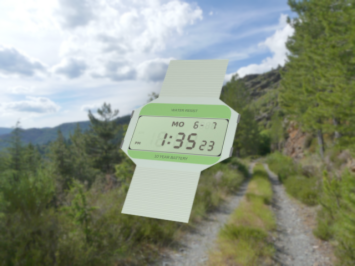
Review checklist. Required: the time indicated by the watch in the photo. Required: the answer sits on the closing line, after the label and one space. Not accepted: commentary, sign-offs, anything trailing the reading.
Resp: 1:35:23
